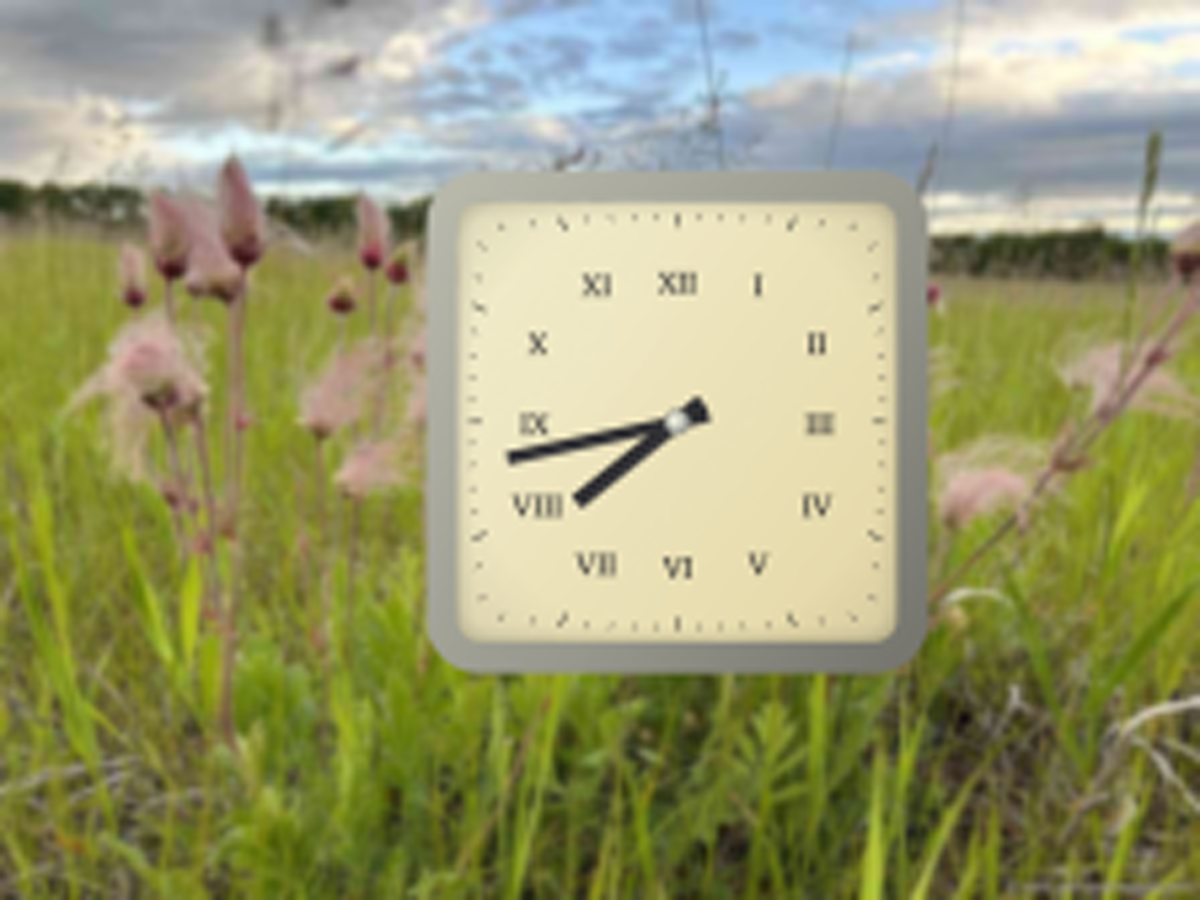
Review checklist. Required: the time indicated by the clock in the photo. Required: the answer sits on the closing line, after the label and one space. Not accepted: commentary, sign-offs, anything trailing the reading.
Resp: 7:43
